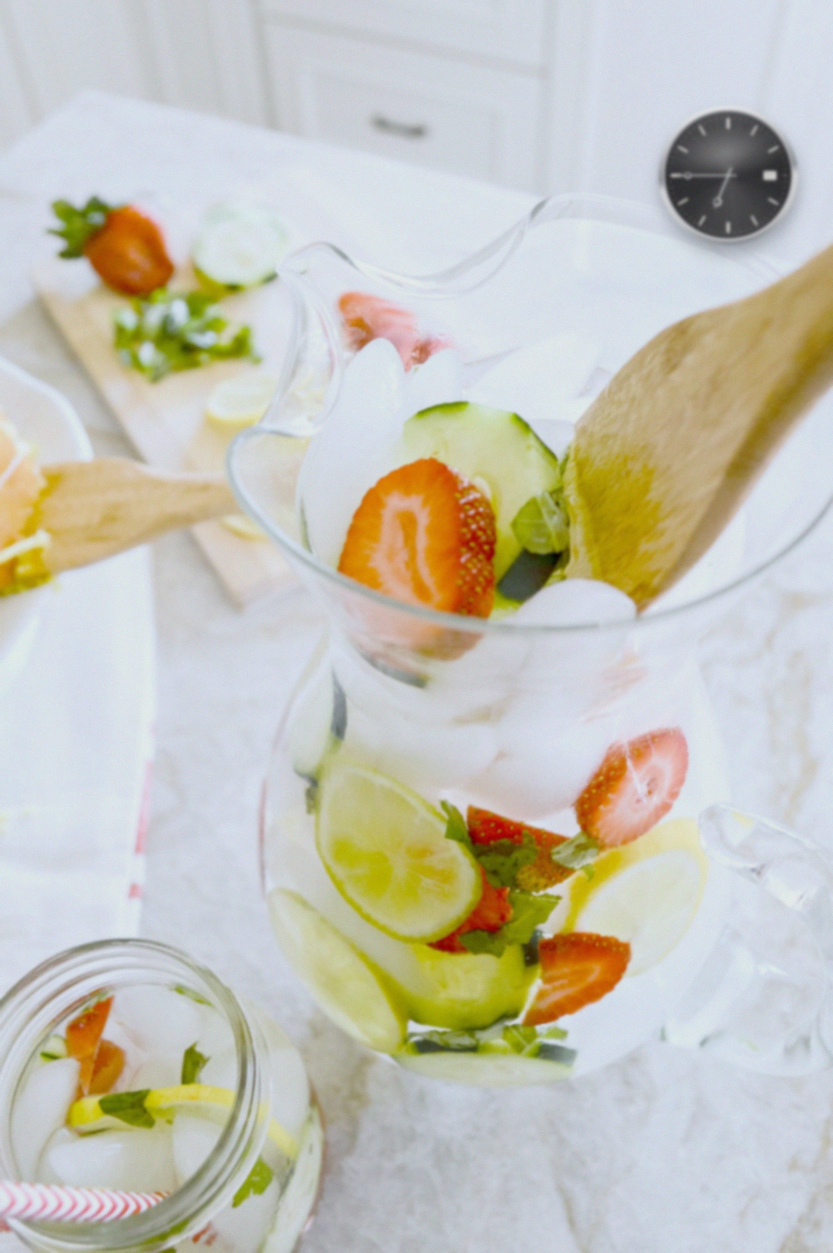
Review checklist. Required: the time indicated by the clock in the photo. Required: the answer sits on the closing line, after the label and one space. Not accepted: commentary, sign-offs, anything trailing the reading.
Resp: 6:45
